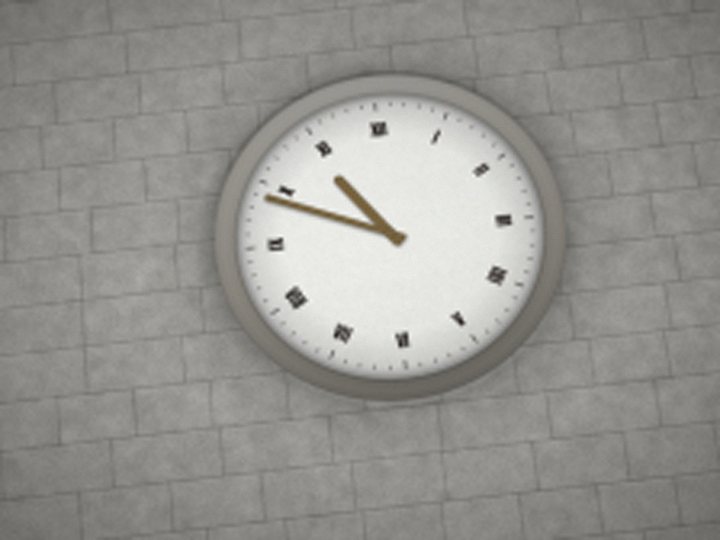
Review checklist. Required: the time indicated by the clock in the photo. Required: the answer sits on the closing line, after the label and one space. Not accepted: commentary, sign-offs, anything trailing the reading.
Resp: 10:49
